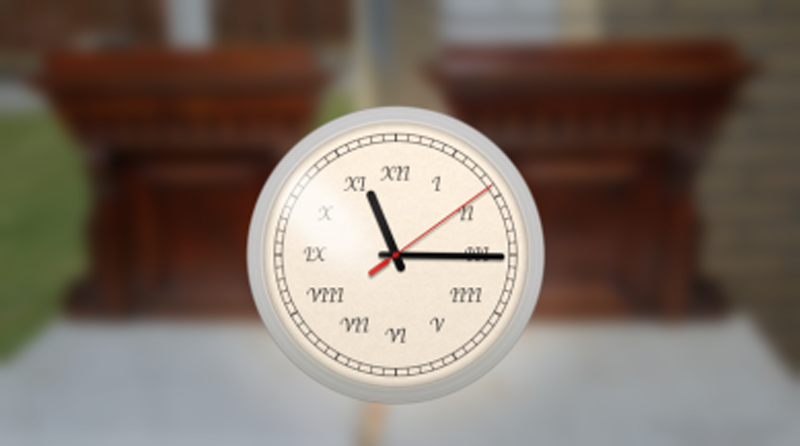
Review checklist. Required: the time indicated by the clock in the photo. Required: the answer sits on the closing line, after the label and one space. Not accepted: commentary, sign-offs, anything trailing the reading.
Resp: 11:15:09
